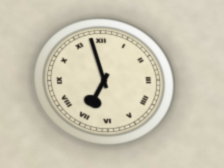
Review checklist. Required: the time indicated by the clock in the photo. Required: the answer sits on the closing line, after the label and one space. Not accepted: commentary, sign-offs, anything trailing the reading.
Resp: 6:58
